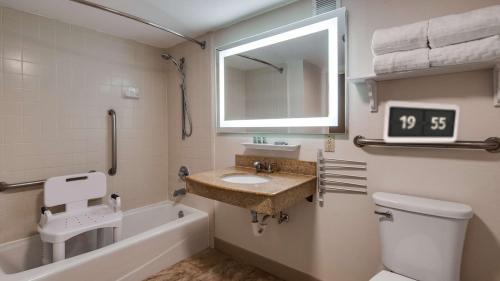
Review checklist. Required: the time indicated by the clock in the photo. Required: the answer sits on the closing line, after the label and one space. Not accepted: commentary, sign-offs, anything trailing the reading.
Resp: 19:55
